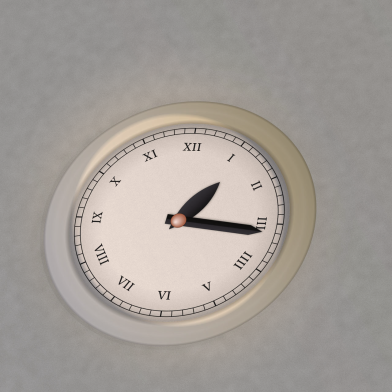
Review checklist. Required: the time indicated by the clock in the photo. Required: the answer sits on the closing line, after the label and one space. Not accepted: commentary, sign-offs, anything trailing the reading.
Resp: 1:16
